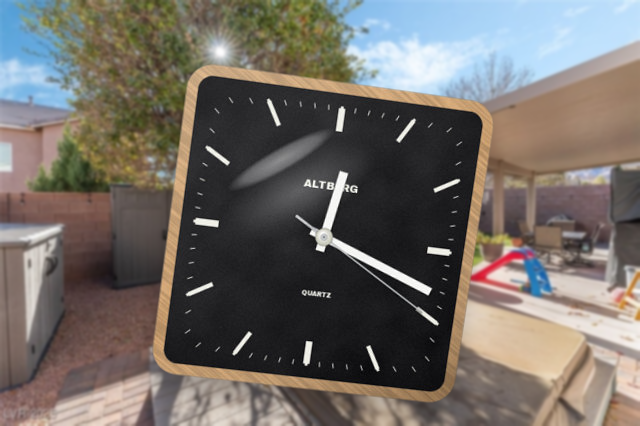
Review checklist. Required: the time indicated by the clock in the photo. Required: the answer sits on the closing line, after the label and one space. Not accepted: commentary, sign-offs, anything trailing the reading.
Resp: 12:18:20
